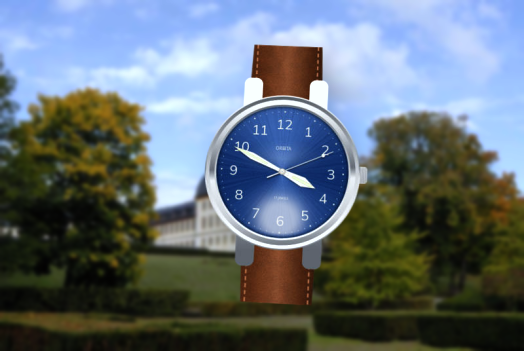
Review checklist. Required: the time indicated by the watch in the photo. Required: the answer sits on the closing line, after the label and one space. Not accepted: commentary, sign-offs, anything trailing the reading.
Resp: 3:49:11
